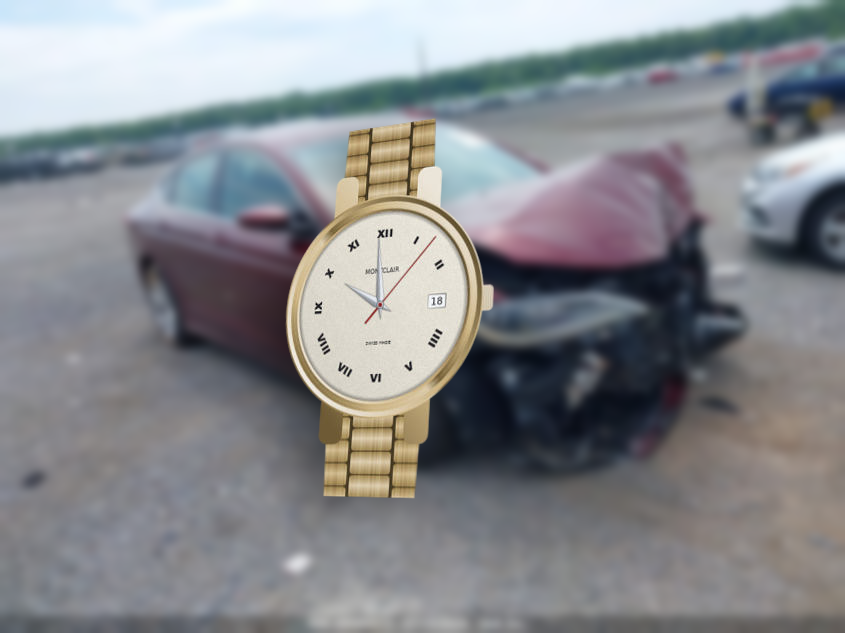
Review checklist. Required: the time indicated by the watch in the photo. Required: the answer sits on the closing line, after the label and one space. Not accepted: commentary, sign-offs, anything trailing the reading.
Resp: 9:59:07
